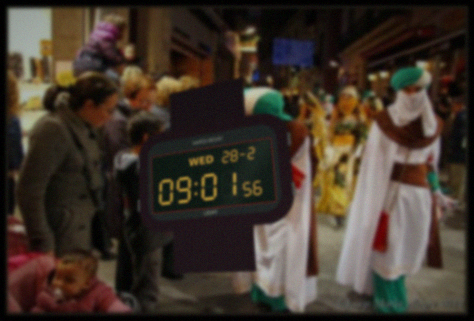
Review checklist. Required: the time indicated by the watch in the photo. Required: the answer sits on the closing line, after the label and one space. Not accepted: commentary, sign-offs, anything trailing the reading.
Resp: 9:01
